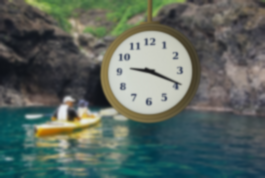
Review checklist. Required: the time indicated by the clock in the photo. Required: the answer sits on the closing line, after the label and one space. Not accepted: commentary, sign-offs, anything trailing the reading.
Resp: 9:19
